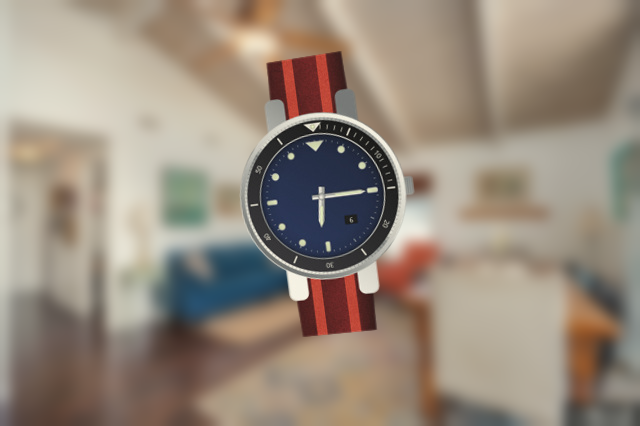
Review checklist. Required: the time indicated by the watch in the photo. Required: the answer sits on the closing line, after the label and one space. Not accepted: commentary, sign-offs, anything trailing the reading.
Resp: 6:15
